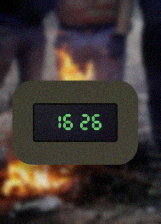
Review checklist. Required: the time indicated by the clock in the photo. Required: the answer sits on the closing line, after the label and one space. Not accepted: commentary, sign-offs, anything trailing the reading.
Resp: 16:26
